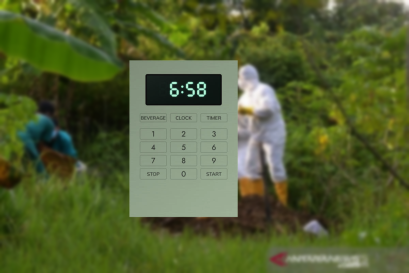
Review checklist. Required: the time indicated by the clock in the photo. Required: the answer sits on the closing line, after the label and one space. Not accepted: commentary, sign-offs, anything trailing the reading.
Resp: 6:58
